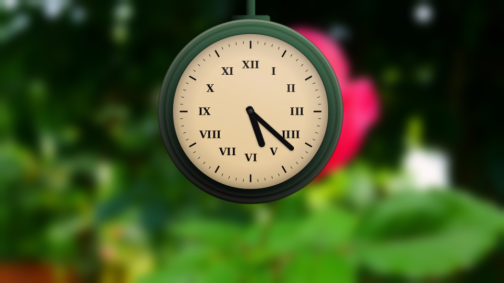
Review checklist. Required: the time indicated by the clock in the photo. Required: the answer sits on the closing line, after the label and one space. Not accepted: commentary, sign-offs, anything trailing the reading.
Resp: 5:22
